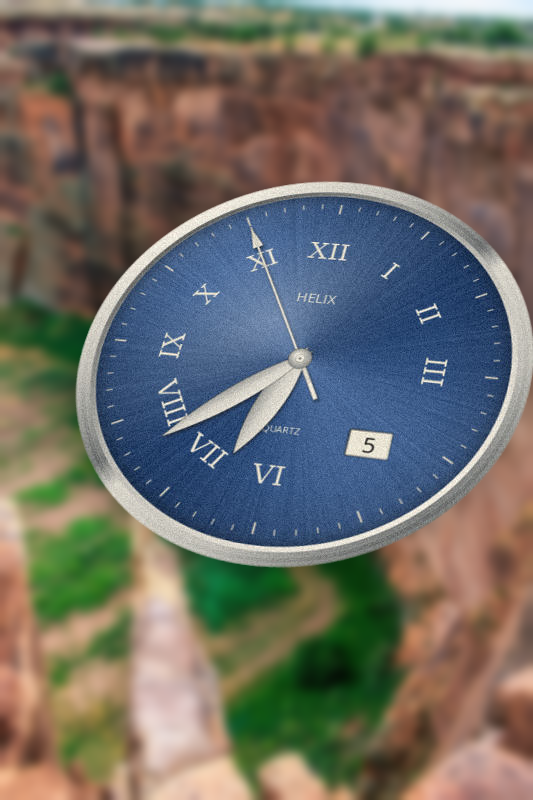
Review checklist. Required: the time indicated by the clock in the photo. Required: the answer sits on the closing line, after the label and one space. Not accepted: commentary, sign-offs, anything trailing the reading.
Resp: 6:37:55
